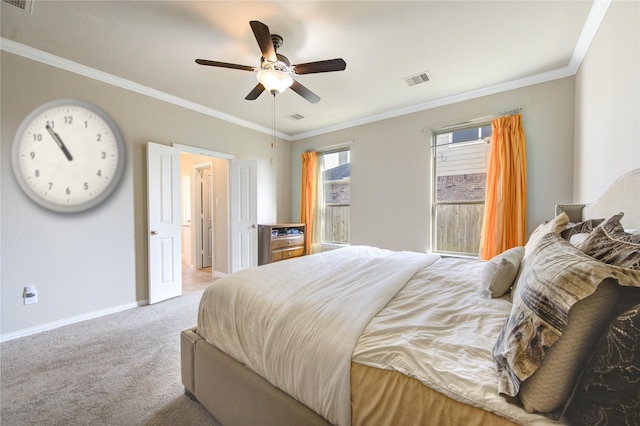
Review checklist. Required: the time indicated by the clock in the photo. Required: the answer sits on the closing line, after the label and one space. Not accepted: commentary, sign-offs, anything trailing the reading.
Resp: 10:54
